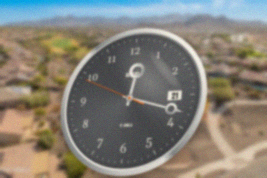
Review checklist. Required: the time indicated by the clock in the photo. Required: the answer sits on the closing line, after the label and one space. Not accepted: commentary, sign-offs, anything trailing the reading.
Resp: 12:17:49
